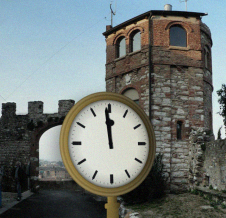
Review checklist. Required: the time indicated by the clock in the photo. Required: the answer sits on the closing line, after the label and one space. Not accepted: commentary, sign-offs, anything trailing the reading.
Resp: 11:59
